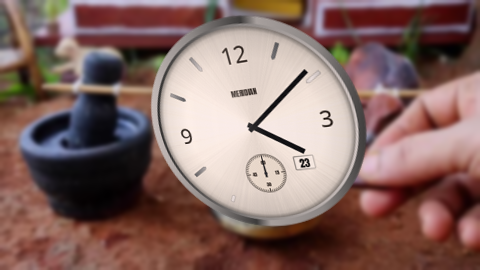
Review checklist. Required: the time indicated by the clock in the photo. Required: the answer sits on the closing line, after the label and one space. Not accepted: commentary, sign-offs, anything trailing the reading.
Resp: 4:09
